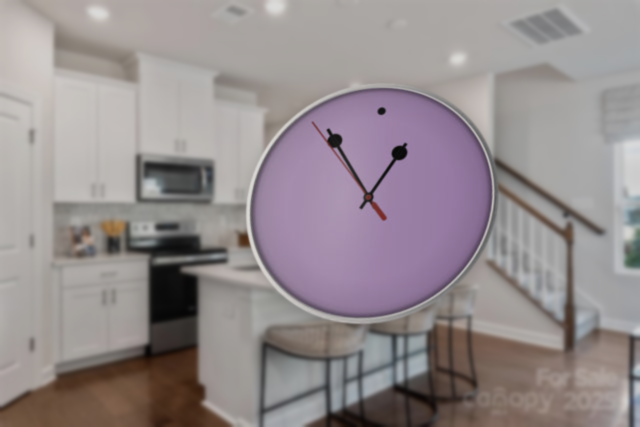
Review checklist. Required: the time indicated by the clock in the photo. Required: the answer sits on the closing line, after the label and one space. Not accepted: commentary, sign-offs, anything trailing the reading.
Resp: 12:53:53
